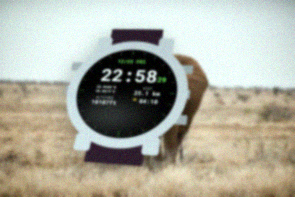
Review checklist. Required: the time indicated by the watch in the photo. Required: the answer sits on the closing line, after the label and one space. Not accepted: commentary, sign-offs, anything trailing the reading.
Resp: 22:58
